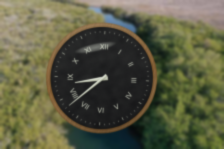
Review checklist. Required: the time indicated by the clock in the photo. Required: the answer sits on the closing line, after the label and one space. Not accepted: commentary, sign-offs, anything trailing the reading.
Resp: 8:38
